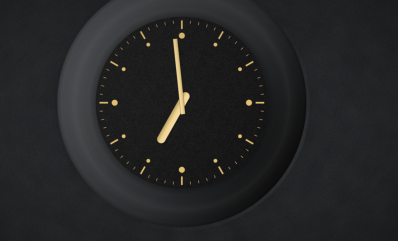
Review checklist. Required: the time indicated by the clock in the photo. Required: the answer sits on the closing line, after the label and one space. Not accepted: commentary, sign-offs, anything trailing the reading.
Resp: 6:59
